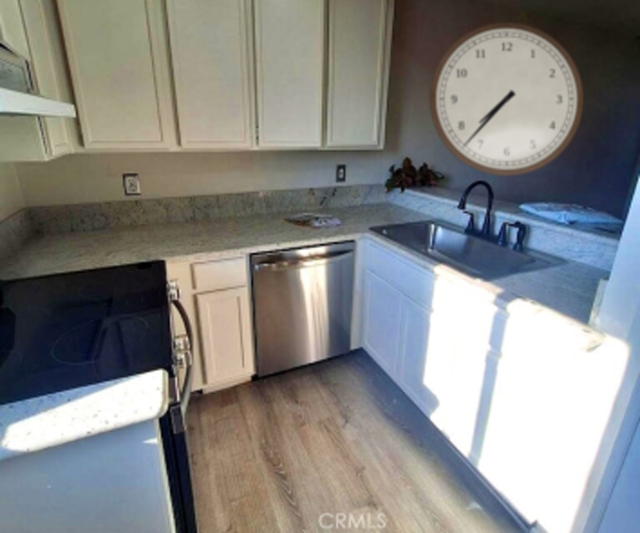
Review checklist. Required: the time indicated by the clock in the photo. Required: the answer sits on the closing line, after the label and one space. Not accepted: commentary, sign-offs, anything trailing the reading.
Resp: 7:37
